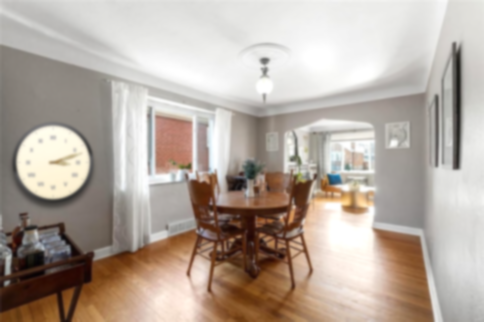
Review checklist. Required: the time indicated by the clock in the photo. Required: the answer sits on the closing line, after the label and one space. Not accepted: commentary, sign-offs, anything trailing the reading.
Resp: 3:12
